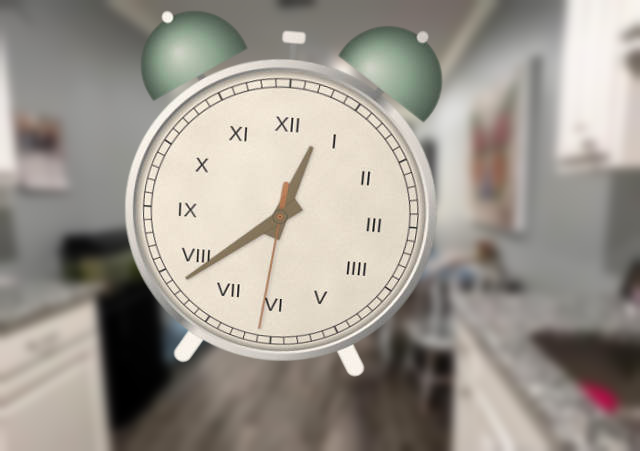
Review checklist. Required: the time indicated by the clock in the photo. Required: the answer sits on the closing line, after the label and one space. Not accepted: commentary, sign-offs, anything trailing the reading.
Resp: 12:38:31
